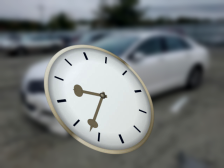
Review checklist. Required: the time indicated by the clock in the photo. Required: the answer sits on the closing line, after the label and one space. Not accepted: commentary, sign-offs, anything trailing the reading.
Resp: 9:37
